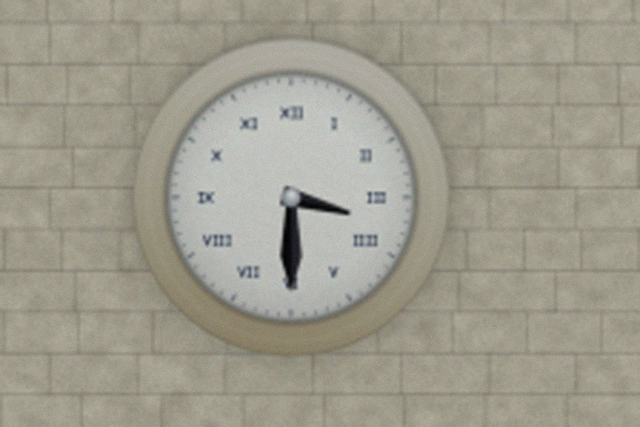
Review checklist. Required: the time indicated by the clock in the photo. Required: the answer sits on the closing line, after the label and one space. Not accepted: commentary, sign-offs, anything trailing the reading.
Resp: 3:30
